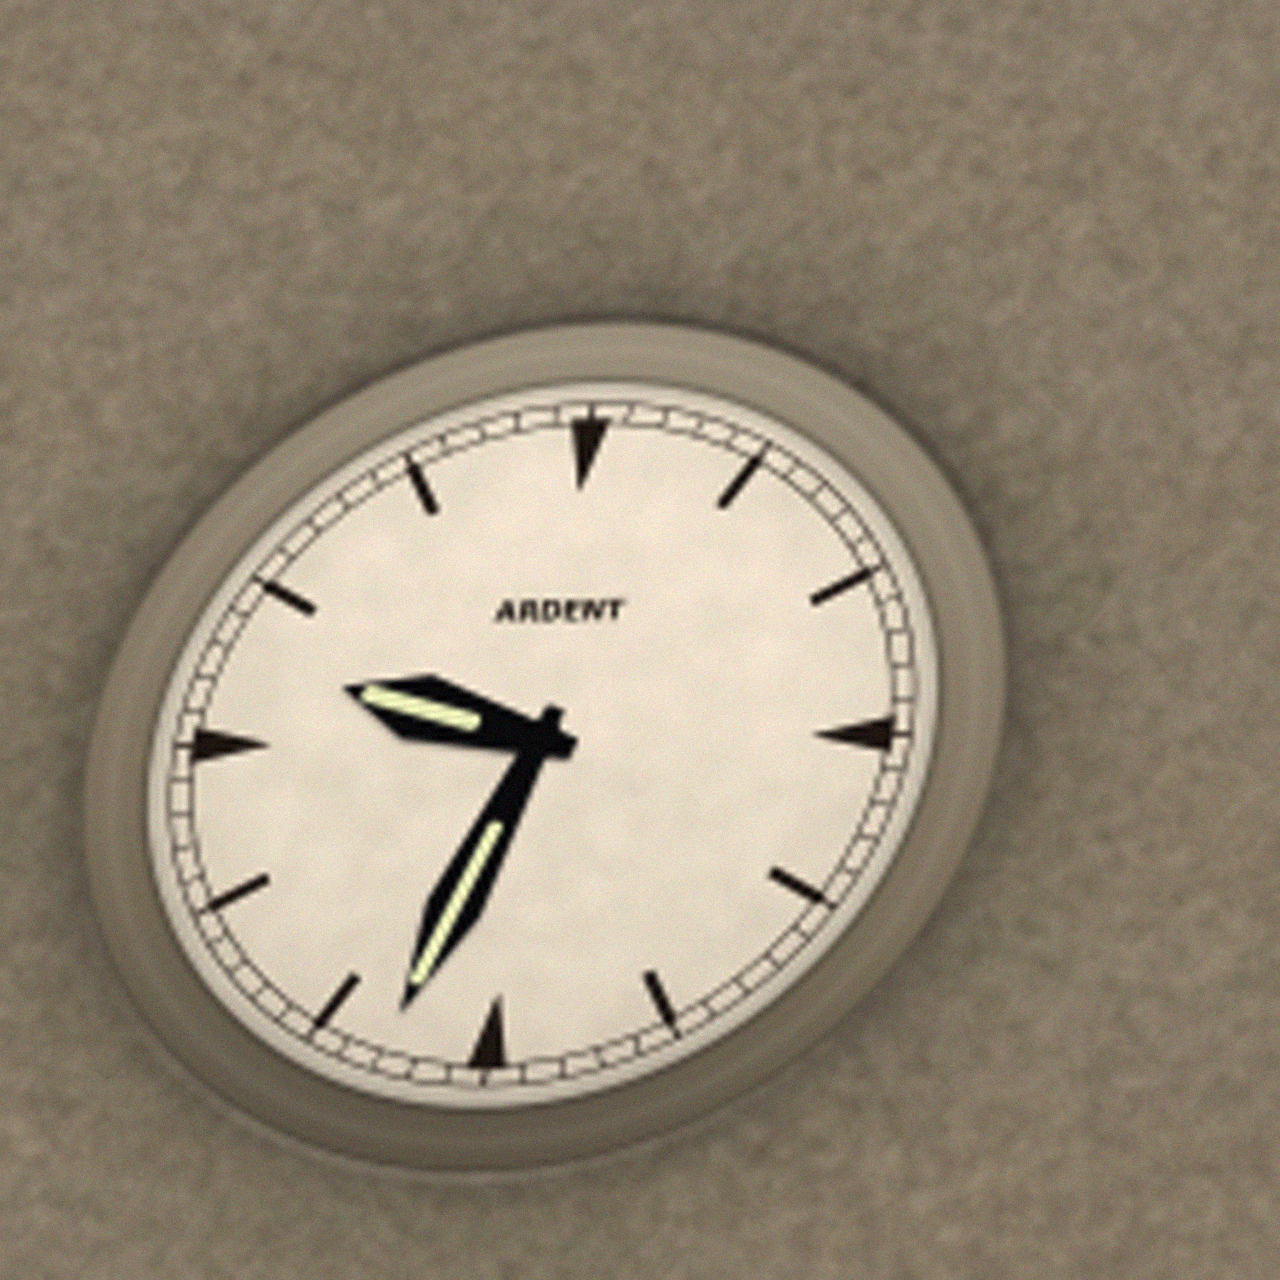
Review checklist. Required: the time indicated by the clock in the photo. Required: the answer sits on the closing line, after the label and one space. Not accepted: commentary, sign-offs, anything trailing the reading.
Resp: 9:33
